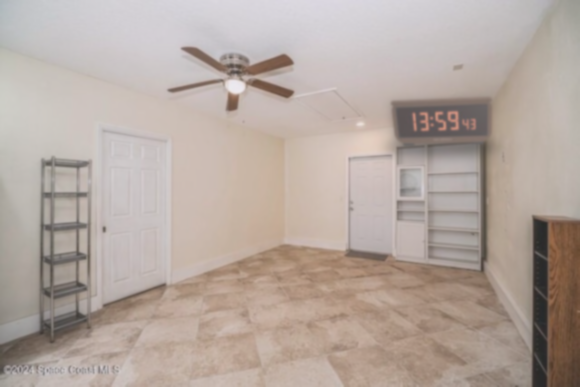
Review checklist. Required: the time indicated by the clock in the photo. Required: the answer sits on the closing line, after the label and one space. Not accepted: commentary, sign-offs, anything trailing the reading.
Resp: 13:59
